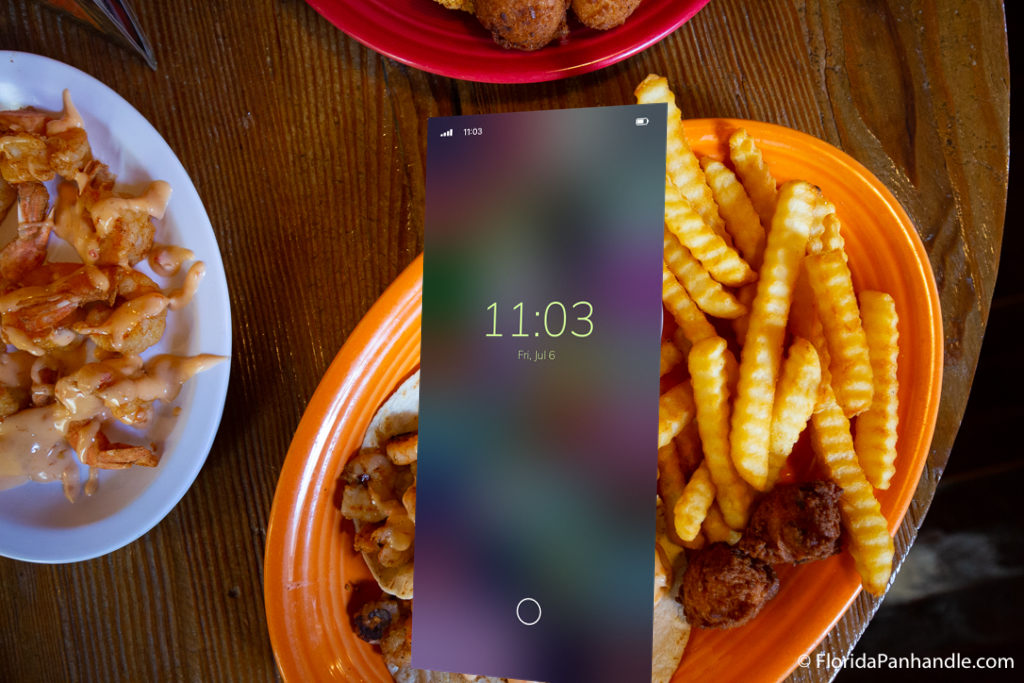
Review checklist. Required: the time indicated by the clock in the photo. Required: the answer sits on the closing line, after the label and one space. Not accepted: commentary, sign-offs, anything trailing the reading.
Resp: 11:03
